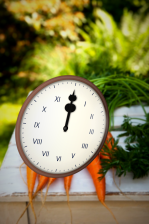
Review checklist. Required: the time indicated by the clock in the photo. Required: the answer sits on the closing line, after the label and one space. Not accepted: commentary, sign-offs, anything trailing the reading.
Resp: 12:00
